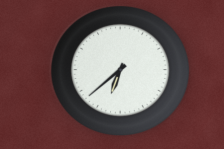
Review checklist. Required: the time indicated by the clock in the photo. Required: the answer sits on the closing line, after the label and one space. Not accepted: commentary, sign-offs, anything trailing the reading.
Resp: 6:38
